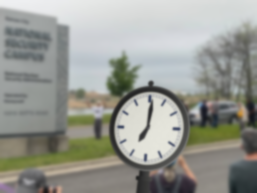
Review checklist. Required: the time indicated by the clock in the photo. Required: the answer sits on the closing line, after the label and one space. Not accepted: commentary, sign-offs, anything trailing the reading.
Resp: 7:01
